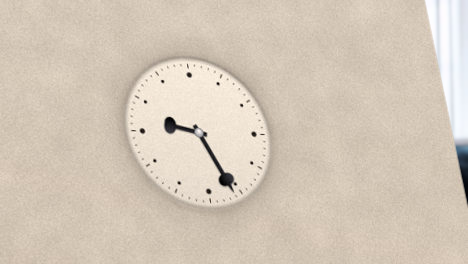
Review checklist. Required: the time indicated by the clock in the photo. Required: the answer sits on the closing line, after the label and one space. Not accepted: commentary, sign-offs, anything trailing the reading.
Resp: 9:26
